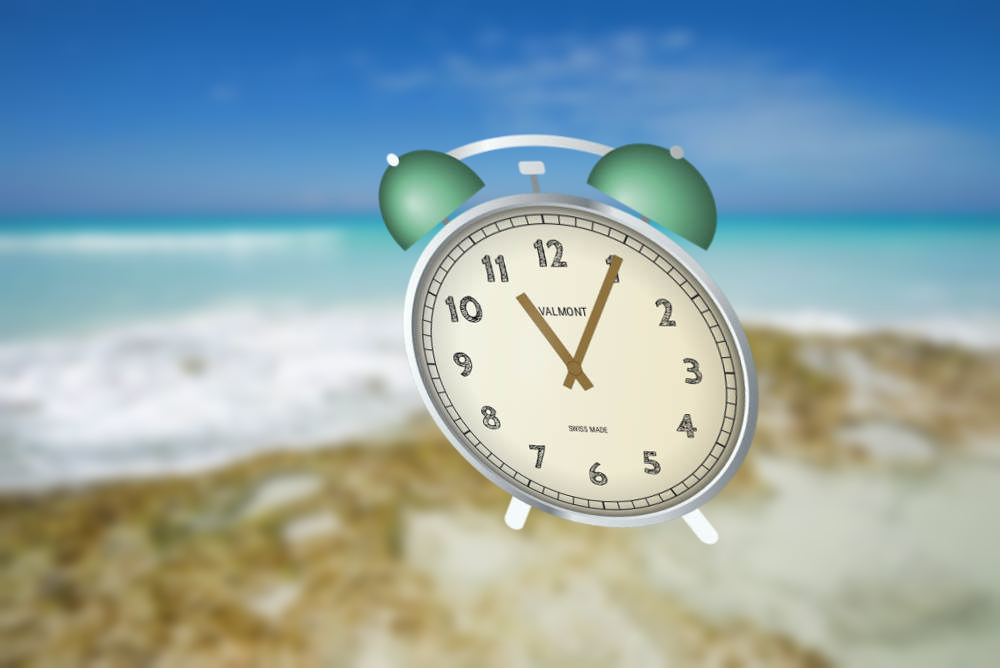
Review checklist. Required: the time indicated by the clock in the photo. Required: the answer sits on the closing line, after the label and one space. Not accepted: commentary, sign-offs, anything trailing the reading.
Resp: 11:05
